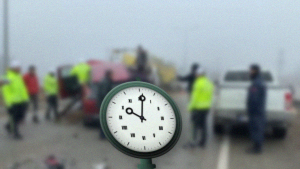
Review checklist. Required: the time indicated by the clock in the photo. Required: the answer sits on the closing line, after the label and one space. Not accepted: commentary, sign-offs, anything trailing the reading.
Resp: 10:01
